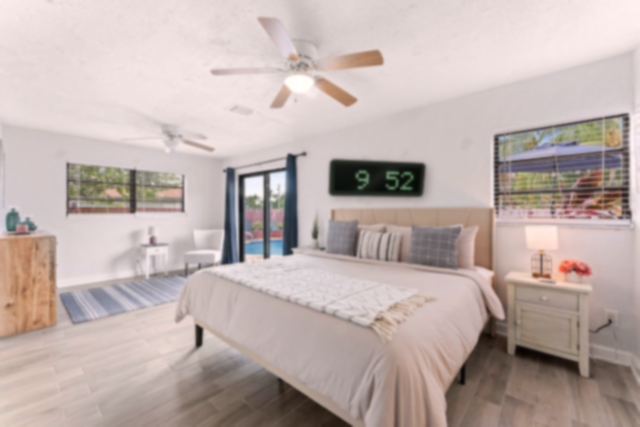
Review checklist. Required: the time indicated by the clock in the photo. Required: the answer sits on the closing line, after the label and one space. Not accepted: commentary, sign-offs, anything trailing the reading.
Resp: 9:52
